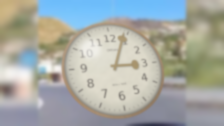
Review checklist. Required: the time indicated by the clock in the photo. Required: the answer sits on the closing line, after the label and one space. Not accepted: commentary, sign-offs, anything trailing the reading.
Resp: 3:04
